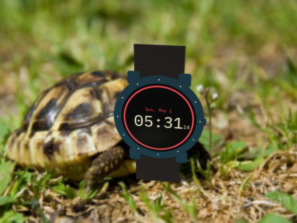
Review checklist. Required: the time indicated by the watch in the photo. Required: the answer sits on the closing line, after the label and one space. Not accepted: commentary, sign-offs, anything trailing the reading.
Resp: 5:31
